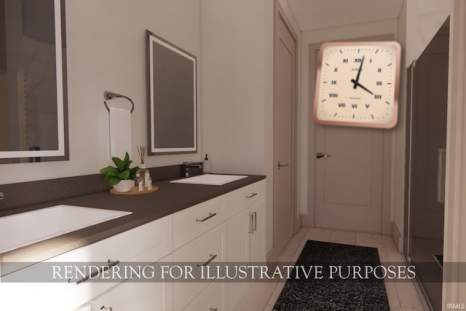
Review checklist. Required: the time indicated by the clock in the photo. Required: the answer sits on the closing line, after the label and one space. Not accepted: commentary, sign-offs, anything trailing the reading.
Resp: 4:02
